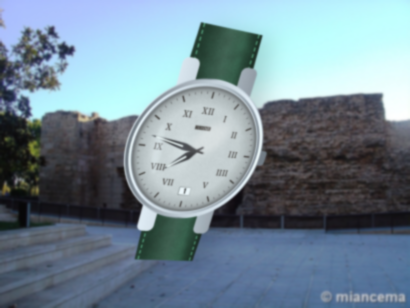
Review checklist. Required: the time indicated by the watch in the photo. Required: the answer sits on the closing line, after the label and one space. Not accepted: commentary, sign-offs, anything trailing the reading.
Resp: 7:47
